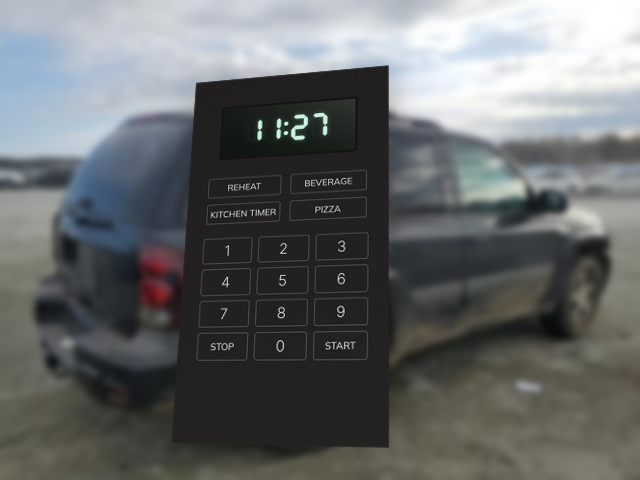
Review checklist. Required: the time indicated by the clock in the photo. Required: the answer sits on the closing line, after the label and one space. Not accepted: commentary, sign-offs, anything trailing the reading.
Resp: 11:27
